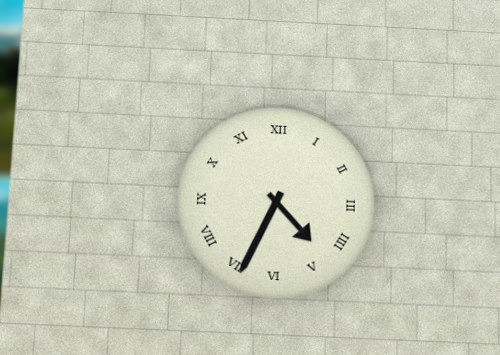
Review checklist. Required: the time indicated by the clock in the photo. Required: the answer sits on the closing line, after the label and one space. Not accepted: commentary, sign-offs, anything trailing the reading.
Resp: 4:34
